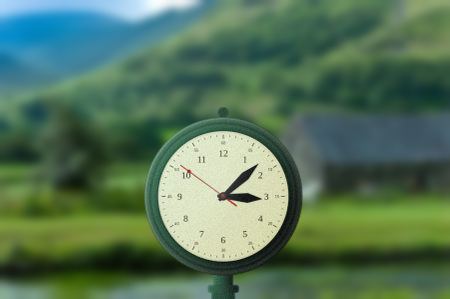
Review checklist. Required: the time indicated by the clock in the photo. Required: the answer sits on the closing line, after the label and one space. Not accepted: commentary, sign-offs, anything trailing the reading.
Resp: 3:07:51
